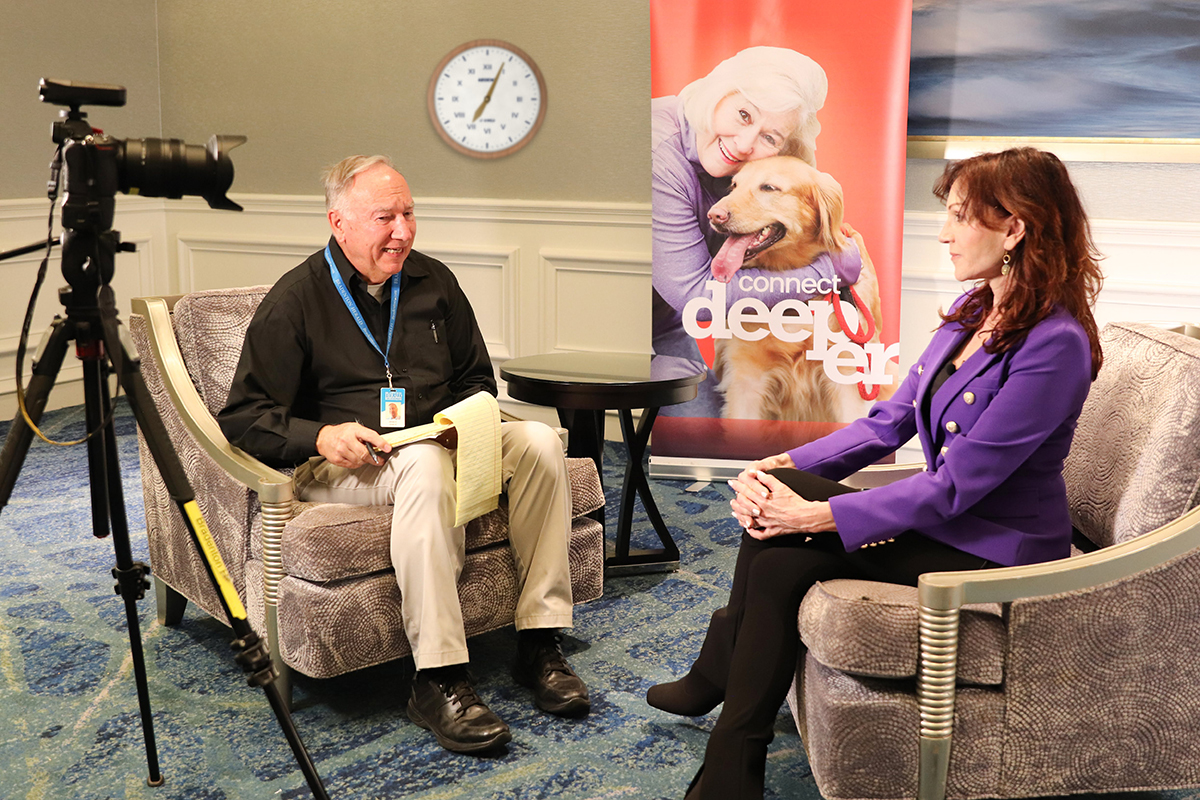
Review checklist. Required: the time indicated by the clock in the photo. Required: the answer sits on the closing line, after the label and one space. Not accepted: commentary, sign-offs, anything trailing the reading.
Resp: 7:04
